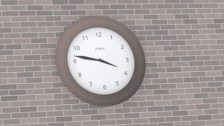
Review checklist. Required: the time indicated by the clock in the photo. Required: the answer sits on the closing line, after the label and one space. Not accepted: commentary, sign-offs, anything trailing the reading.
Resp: 3:47
